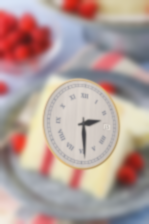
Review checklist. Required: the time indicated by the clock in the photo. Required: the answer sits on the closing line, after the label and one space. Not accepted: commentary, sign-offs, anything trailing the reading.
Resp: 2:29
